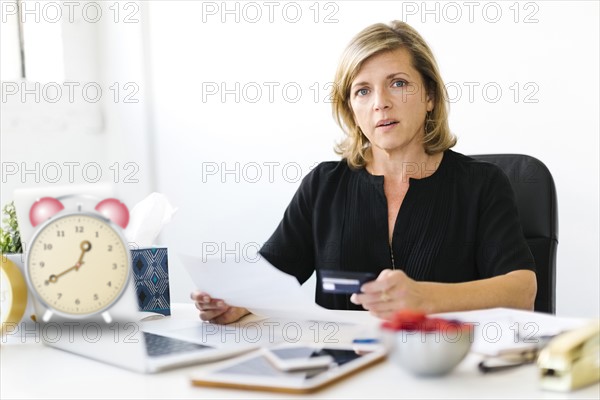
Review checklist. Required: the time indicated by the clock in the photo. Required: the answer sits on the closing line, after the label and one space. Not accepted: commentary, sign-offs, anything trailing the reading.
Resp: 12:40
